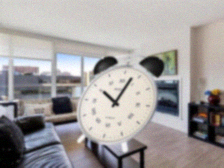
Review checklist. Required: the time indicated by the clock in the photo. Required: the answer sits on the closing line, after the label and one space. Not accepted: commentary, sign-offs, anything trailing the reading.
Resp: 10:03
